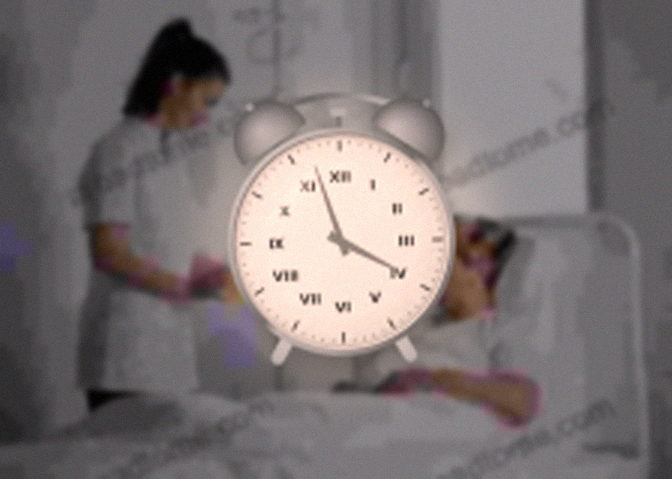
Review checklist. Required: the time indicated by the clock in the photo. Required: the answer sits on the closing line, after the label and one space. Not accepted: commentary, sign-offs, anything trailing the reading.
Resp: 3:57
